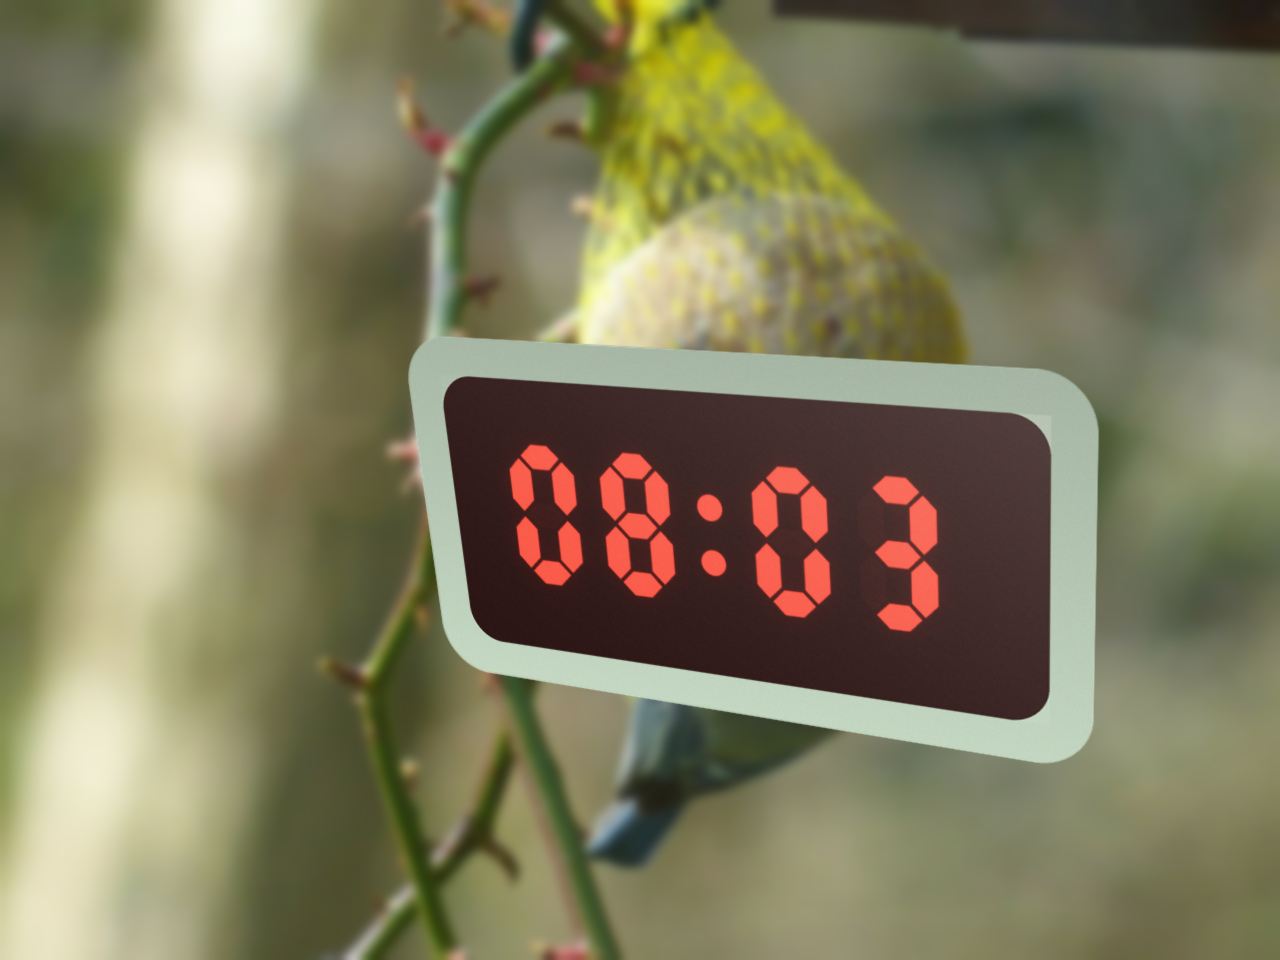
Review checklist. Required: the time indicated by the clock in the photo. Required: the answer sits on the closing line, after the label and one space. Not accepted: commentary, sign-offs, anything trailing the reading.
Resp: 8:03
